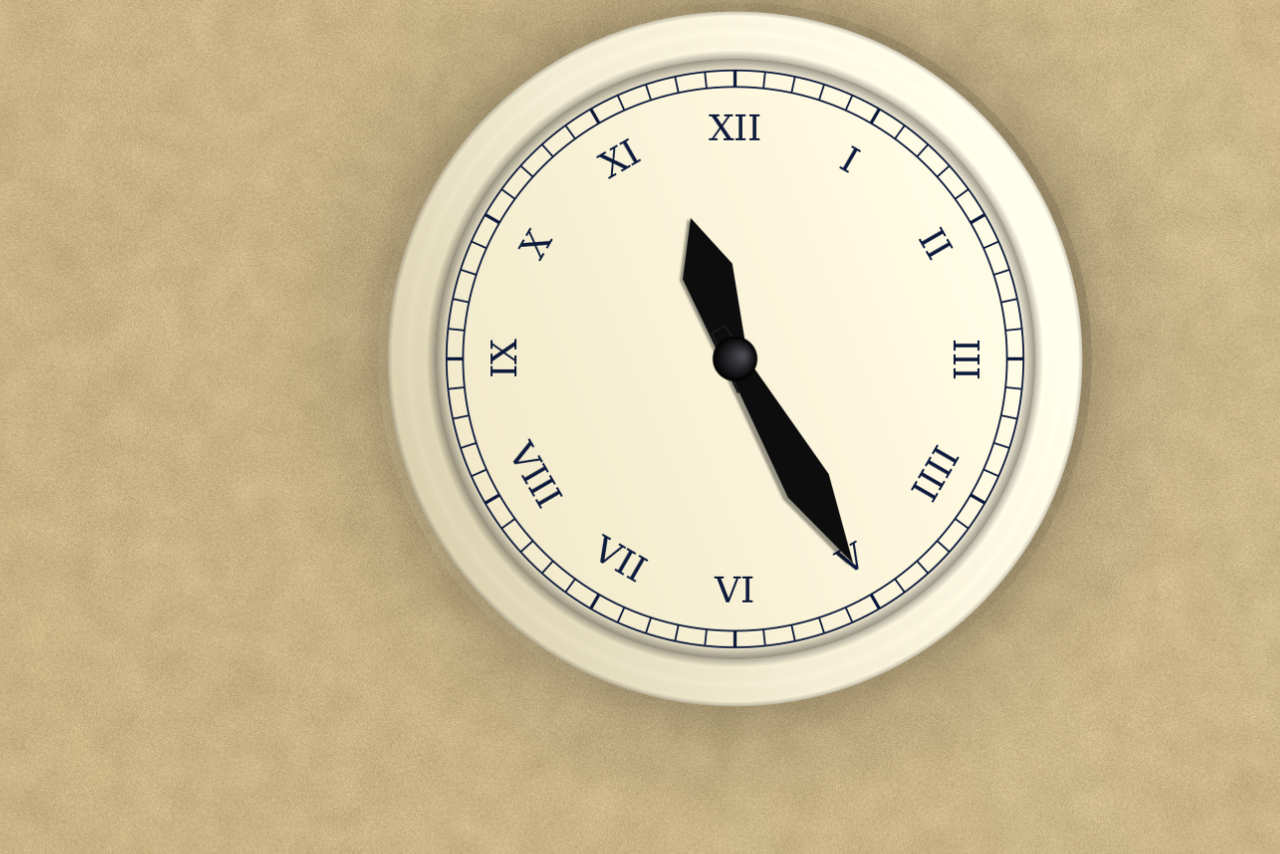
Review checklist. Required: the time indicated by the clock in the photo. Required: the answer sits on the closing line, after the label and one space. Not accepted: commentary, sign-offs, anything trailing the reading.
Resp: 11:25
